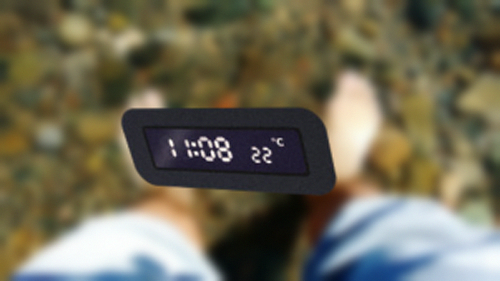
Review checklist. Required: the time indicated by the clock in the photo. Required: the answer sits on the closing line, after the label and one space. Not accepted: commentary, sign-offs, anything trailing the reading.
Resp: 11:08
